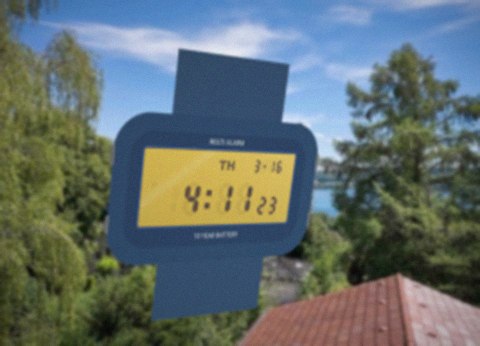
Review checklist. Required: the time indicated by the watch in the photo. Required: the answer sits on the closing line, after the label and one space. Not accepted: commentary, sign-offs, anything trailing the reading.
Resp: 4:11:23
